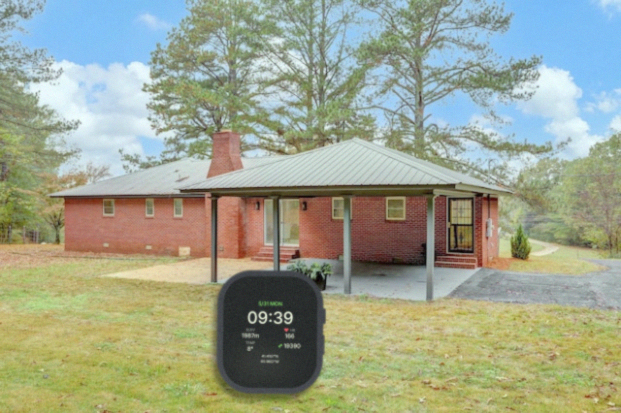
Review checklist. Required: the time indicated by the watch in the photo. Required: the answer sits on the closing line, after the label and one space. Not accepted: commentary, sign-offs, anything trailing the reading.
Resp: 9:39
